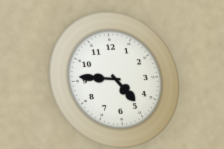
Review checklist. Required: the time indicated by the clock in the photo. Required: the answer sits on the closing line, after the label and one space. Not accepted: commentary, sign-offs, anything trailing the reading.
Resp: 4:46
